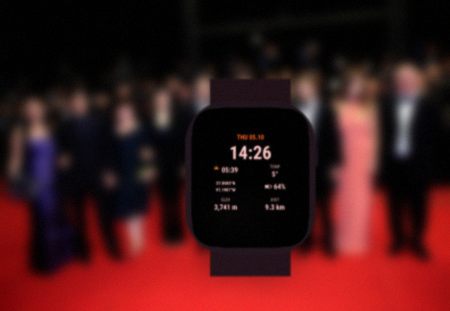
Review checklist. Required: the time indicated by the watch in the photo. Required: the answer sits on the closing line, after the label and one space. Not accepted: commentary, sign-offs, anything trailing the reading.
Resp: 14:26
